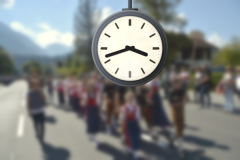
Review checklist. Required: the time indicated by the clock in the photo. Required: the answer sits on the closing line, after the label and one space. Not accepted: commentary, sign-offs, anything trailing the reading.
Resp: 3:42
